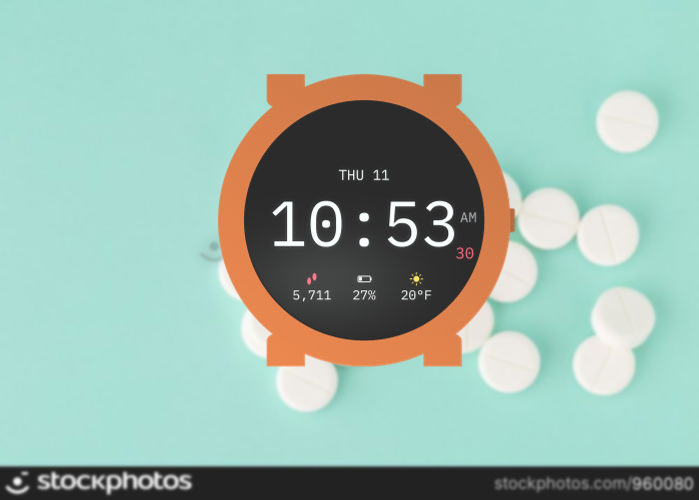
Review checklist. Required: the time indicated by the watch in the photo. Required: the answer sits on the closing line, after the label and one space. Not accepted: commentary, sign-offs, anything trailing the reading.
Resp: 10:53:30
